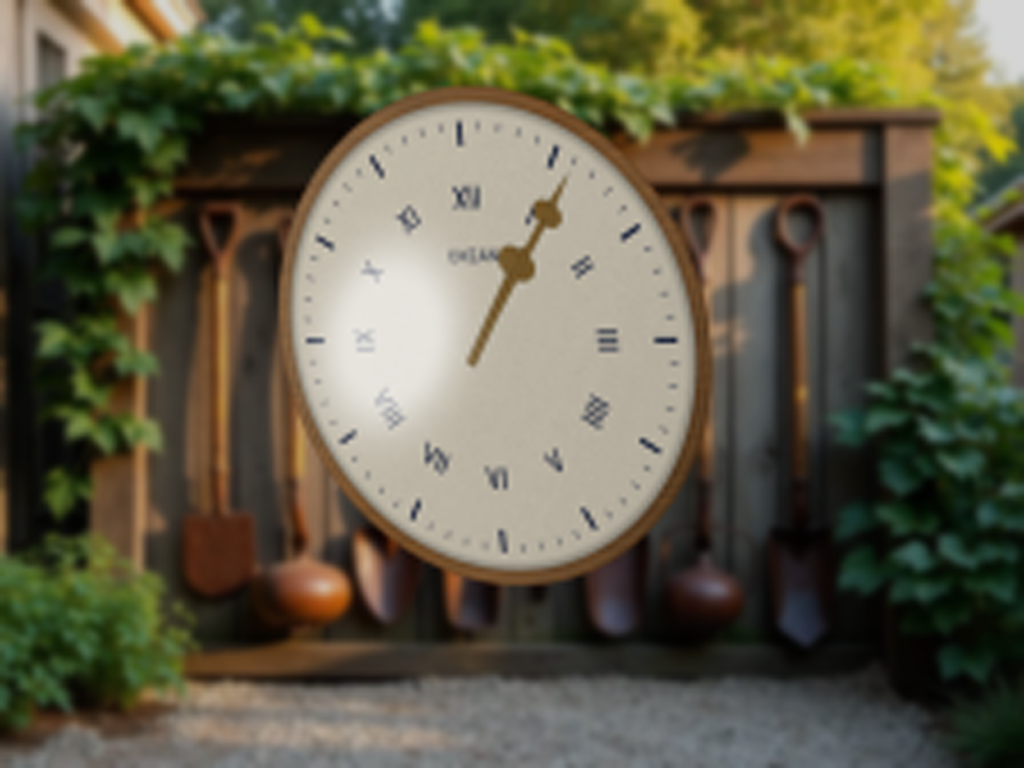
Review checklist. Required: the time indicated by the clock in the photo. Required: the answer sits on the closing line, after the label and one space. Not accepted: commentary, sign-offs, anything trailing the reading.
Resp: 1:06
